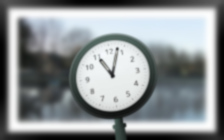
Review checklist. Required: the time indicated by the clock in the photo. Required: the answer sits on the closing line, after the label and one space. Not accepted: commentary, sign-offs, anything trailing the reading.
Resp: 11:03
